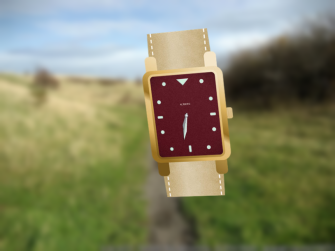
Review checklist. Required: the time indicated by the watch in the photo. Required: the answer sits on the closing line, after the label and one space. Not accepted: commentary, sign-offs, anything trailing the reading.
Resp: 6:32
